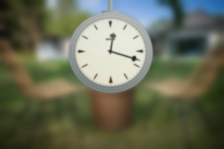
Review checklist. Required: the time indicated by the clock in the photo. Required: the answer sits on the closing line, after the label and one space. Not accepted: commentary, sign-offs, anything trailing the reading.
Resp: 12:18
